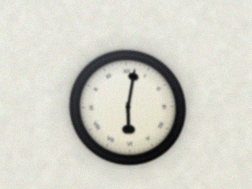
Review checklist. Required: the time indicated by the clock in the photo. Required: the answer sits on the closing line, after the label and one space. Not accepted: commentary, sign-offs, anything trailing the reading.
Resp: 6:02
